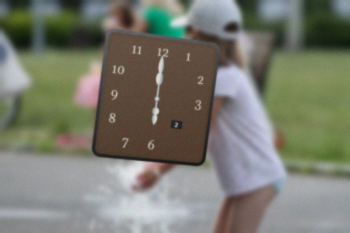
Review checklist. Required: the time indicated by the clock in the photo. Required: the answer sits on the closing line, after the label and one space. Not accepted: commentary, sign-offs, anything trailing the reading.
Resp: 6:00
